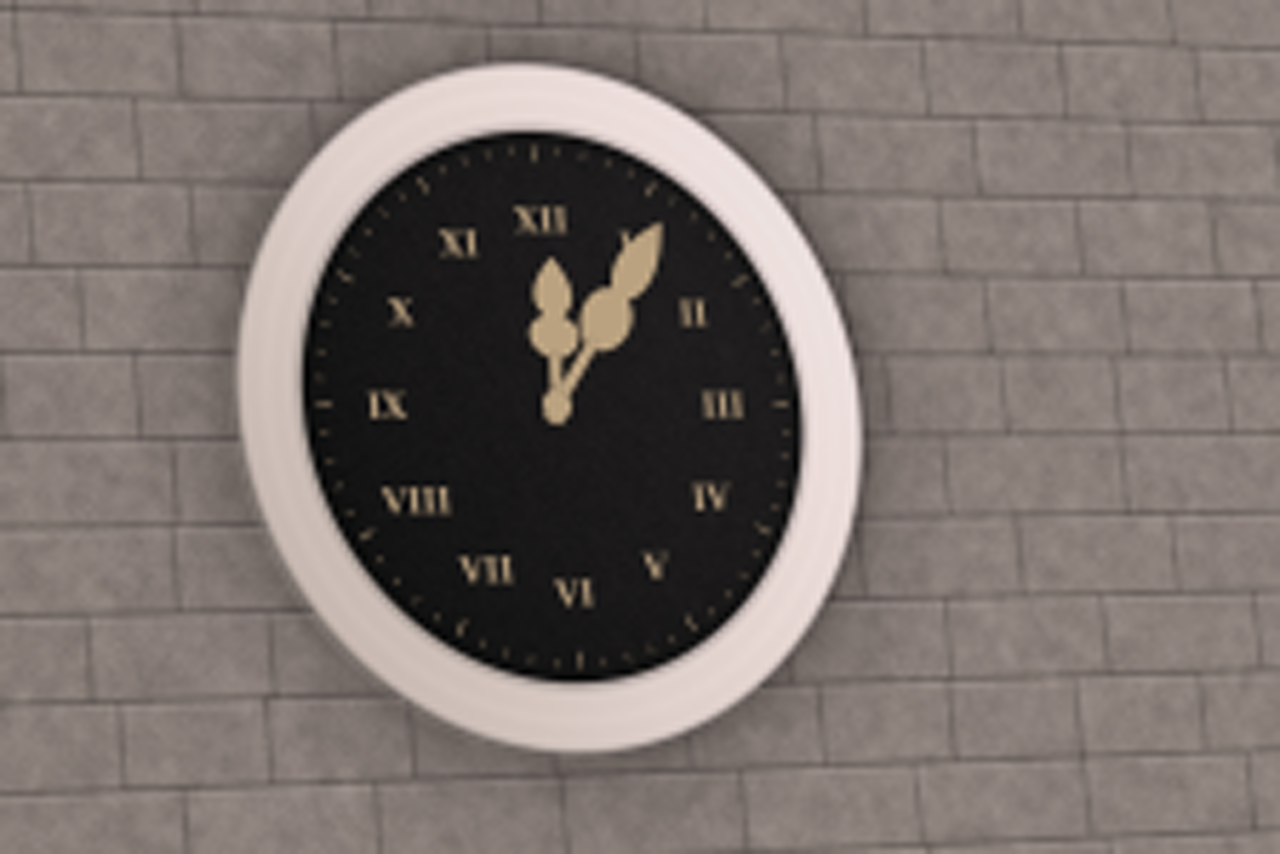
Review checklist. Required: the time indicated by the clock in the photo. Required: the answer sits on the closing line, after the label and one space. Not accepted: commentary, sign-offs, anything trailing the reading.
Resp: 12:06
